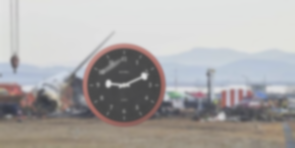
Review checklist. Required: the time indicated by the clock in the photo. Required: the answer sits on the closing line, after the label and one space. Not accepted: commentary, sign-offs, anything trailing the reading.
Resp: 9:11
